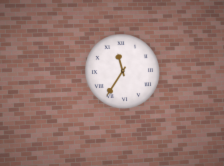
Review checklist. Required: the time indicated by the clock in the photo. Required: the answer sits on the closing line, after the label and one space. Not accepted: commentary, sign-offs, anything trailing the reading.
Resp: 11:36
